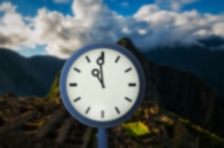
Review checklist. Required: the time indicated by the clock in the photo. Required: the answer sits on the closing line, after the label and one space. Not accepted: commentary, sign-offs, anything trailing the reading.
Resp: 10:59
